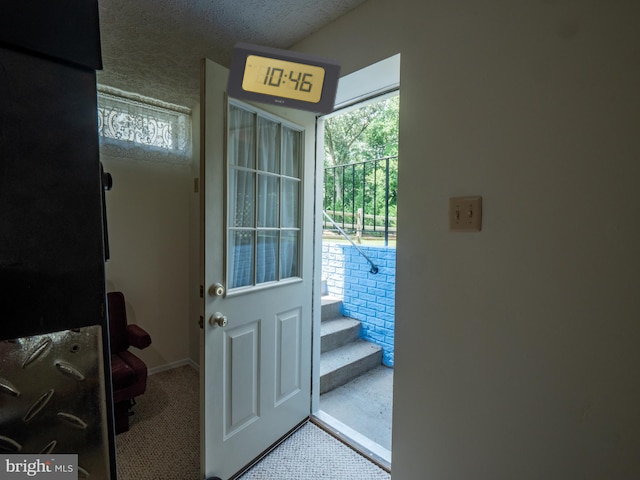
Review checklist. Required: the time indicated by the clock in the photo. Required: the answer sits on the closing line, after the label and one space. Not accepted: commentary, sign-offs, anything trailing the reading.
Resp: 10:46
